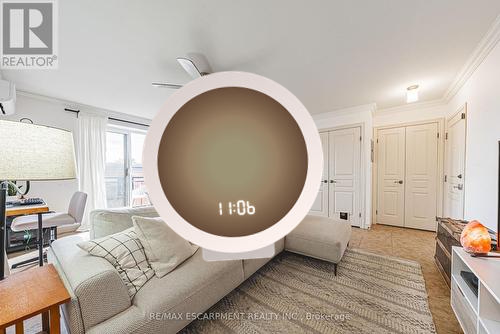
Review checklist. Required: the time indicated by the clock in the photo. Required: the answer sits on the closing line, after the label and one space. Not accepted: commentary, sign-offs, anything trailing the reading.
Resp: 11:06
